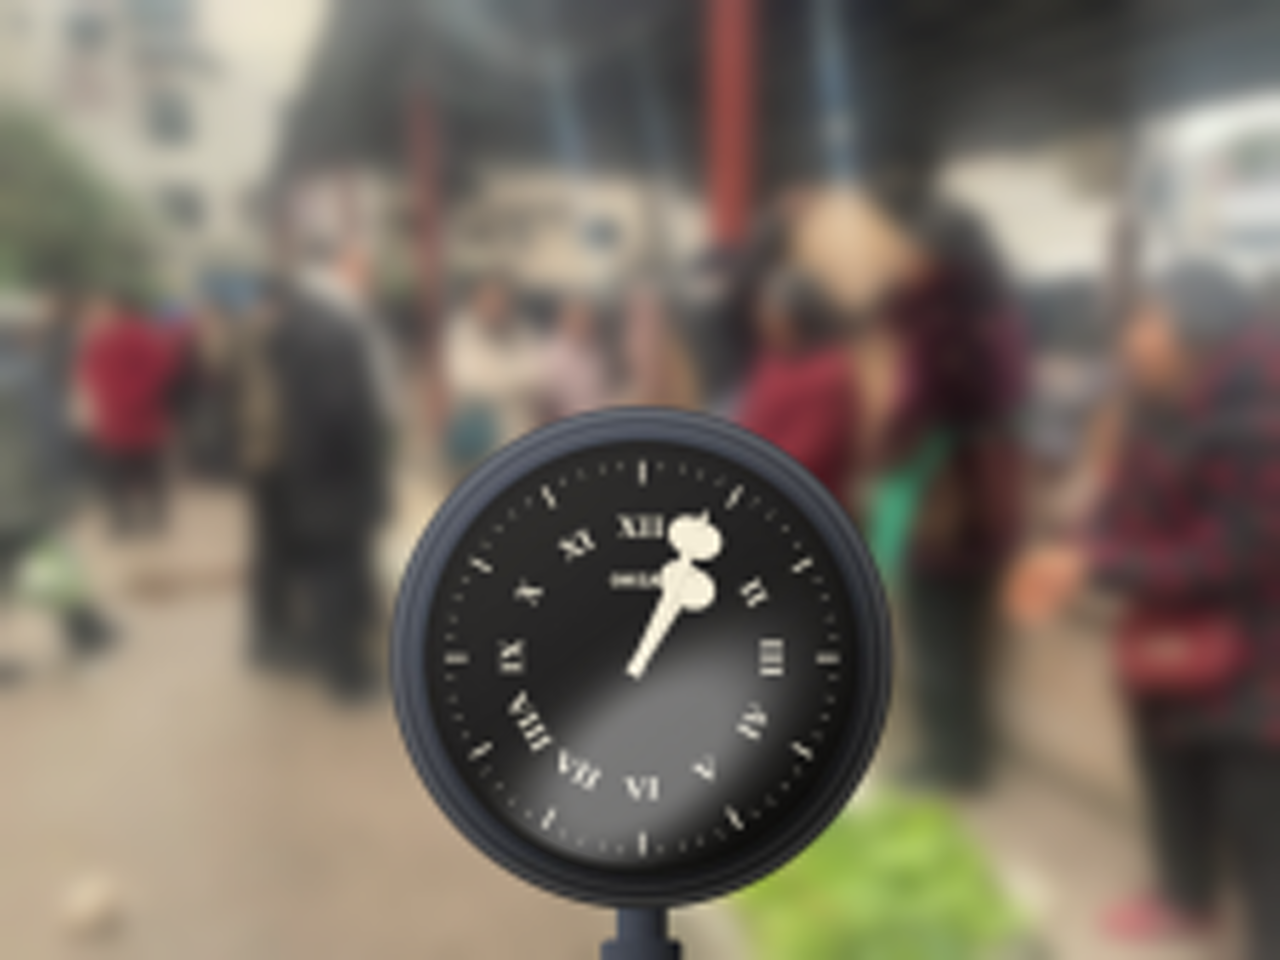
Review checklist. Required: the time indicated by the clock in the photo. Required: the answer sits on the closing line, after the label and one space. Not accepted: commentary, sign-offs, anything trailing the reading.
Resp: 1:04
